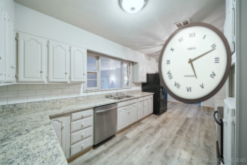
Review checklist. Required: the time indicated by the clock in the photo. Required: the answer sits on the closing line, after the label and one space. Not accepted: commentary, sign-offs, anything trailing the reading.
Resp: 5:11
